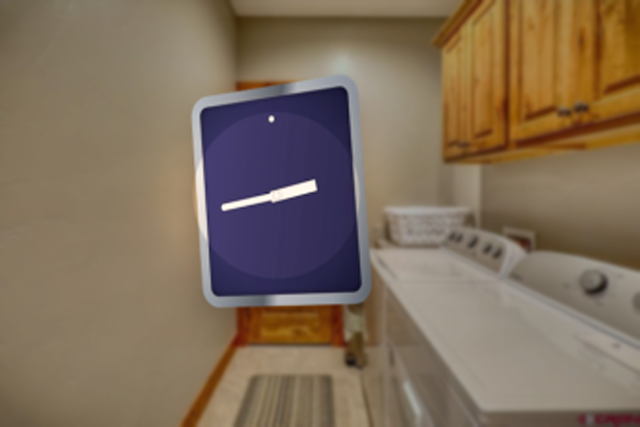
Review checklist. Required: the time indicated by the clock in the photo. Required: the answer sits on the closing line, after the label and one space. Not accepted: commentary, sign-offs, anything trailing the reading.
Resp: 2:44
